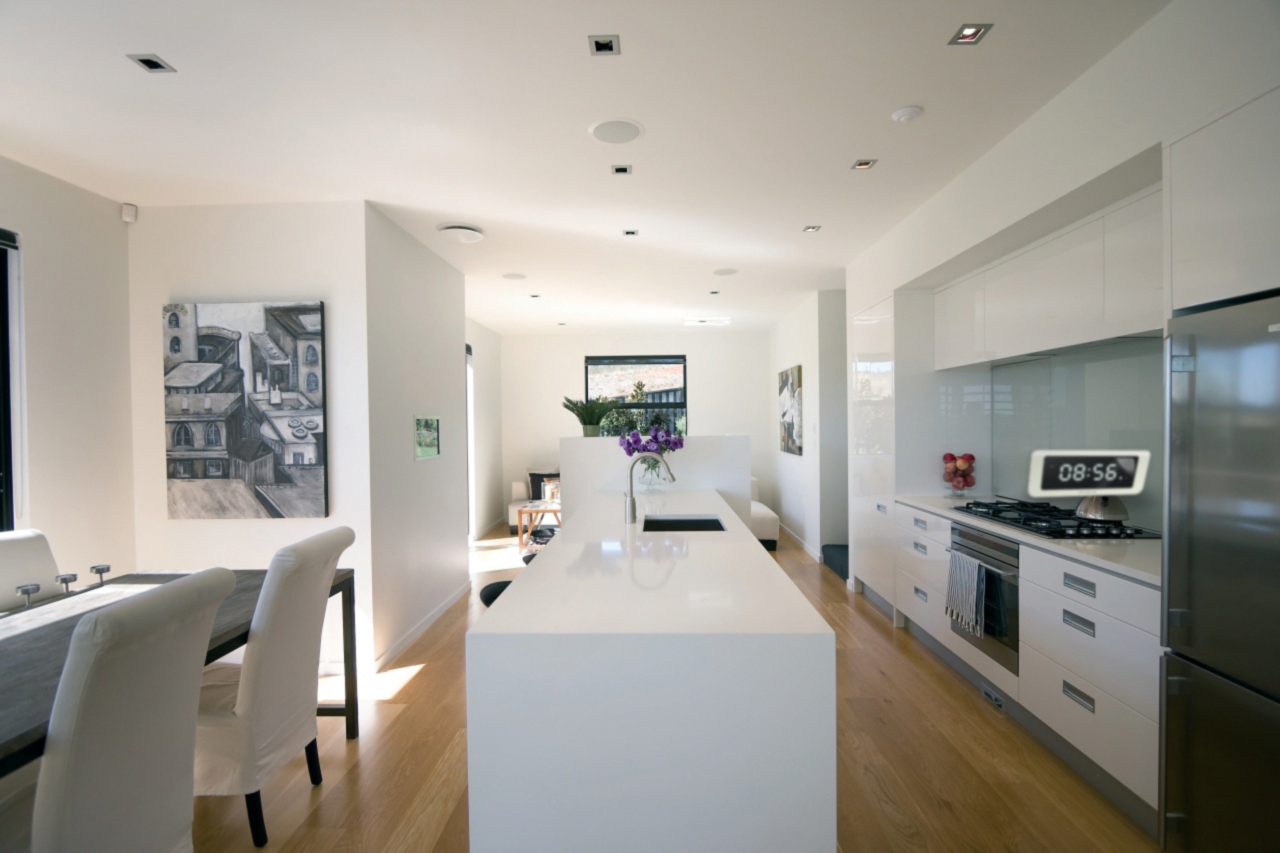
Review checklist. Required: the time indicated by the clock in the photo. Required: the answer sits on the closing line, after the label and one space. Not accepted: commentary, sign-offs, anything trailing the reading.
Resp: 8:56
